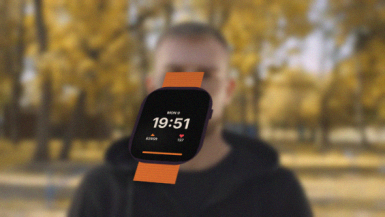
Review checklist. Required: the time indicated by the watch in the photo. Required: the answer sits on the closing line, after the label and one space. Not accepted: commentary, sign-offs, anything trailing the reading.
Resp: 19:51
